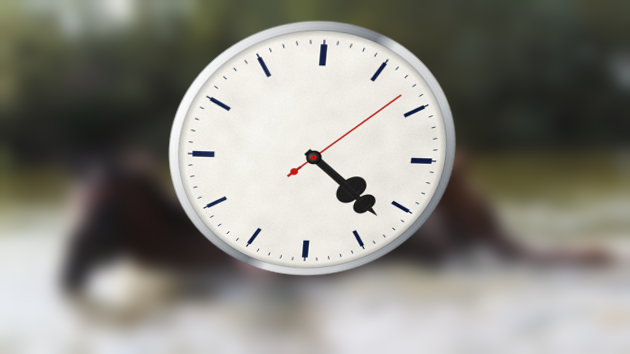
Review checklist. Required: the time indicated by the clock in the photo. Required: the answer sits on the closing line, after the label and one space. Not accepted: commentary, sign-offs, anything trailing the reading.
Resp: 4:22:08
